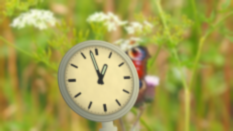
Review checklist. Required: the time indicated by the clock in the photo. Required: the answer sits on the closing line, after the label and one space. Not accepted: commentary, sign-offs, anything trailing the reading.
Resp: 12:58
